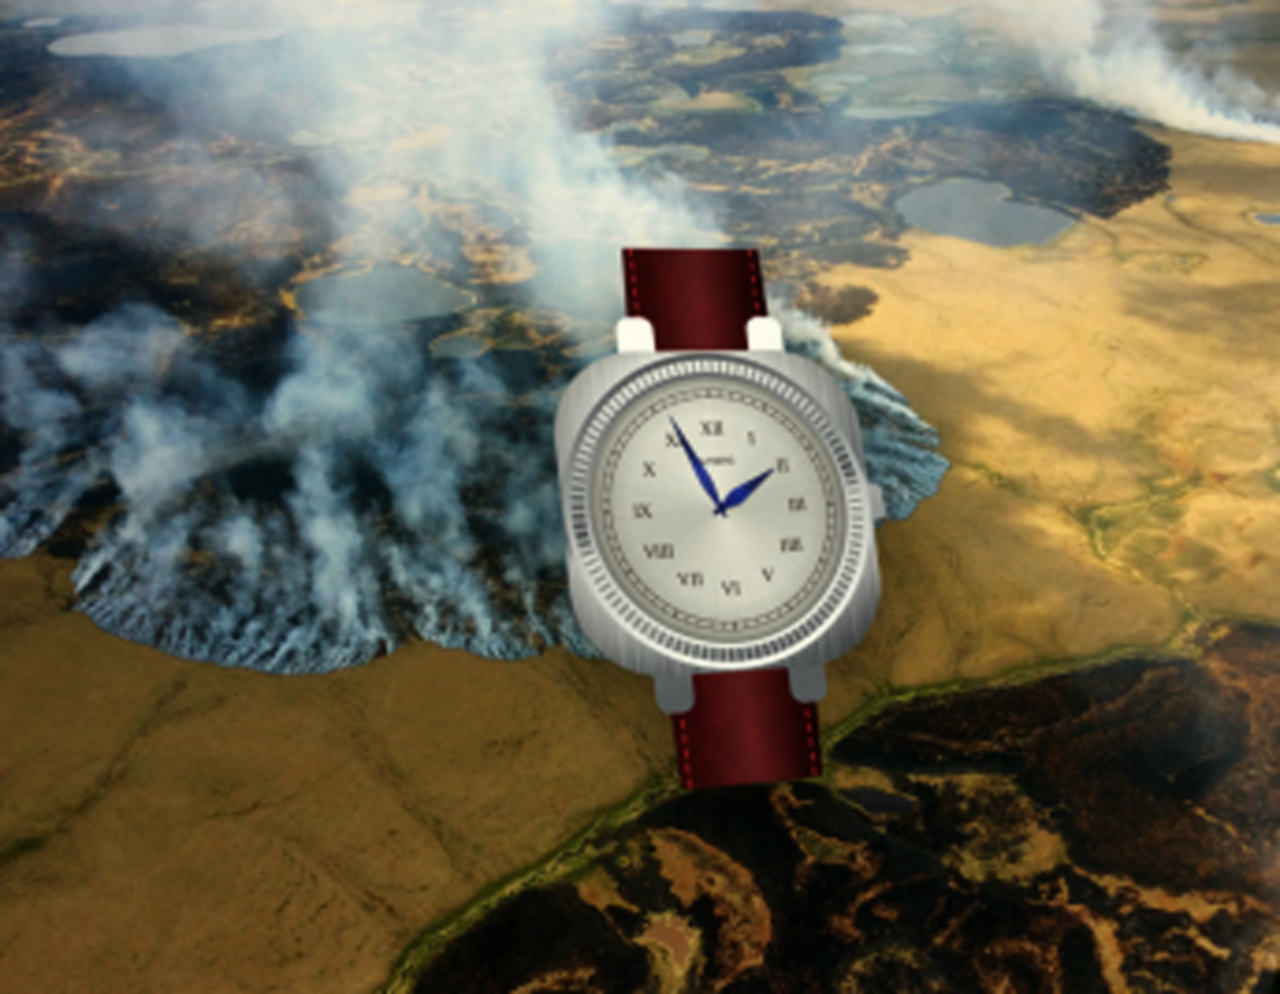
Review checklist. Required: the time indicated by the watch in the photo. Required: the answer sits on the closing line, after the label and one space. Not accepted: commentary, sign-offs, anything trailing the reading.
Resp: 1:56
